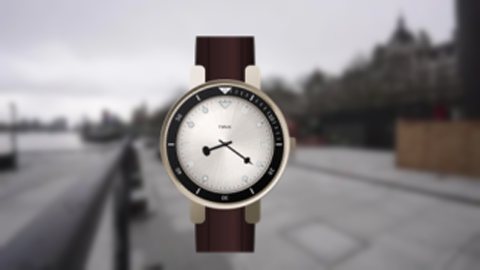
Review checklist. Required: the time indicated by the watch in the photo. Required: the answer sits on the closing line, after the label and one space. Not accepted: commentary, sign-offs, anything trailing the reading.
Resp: 8:21
